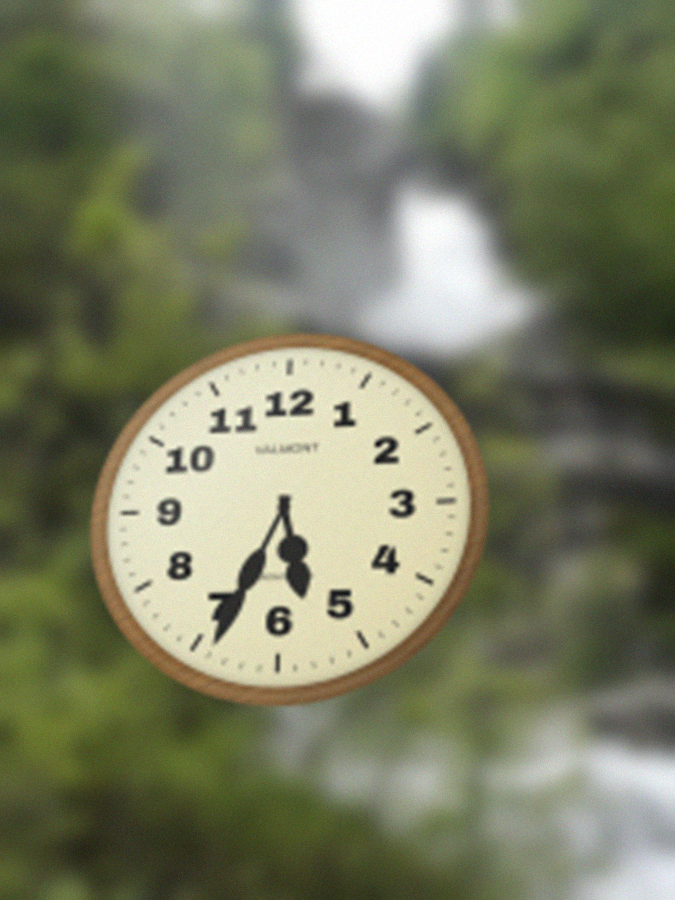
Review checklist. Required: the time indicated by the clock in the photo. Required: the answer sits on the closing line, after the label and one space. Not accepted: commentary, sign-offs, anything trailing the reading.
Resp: 5:34
